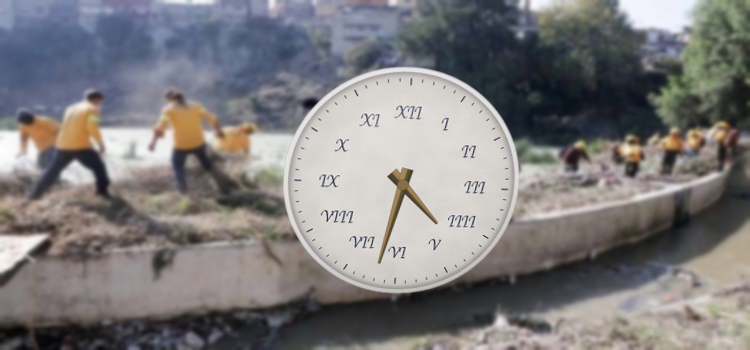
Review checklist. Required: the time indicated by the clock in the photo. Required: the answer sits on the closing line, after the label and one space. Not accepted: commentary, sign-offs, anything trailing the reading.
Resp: 4:32
